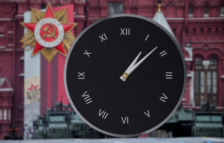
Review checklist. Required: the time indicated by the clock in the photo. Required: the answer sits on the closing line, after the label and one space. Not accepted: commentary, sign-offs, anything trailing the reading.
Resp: 1:08
